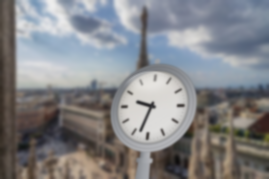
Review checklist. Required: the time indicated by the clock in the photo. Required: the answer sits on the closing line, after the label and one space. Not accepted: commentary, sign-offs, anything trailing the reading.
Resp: 9:33
